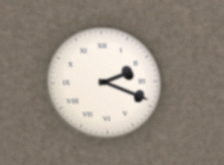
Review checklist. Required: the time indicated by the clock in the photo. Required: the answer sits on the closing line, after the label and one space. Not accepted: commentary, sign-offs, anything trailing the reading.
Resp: 2:19
